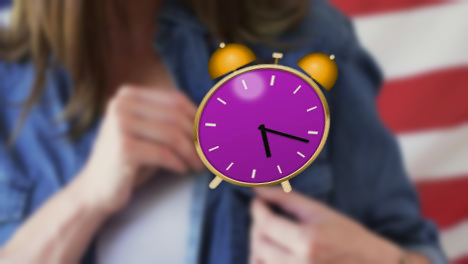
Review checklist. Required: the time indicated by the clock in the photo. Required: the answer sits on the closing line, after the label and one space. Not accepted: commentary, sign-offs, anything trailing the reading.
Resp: 5:17
